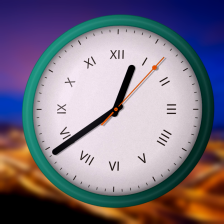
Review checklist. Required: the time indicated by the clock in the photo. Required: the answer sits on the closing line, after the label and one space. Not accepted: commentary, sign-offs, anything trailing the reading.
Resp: 12:39:07
